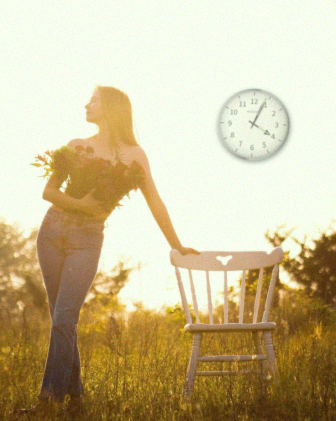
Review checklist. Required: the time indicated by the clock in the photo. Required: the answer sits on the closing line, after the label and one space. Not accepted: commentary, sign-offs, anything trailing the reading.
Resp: 4:04
